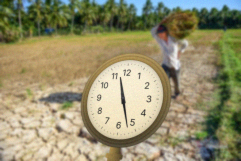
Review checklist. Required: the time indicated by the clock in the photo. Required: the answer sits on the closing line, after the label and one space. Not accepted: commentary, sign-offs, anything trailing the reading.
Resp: 11:27
